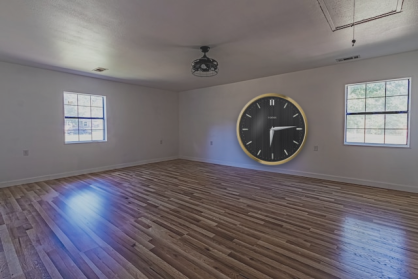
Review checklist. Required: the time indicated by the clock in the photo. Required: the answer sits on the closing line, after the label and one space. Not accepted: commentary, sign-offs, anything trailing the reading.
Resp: 6:14
